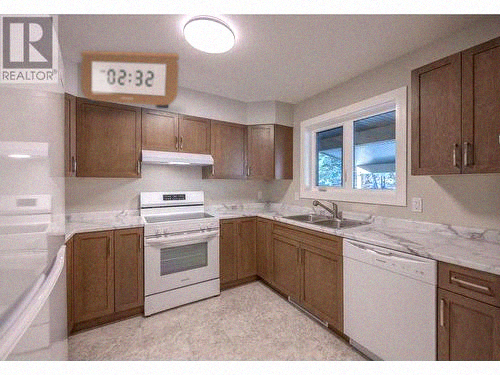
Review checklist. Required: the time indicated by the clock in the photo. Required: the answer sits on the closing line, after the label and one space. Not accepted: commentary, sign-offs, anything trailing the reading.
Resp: 2:32
